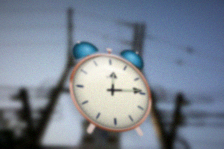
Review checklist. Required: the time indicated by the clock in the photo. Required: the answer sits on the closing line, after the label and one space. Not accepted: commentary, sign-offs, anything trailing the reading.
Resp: 12:14
